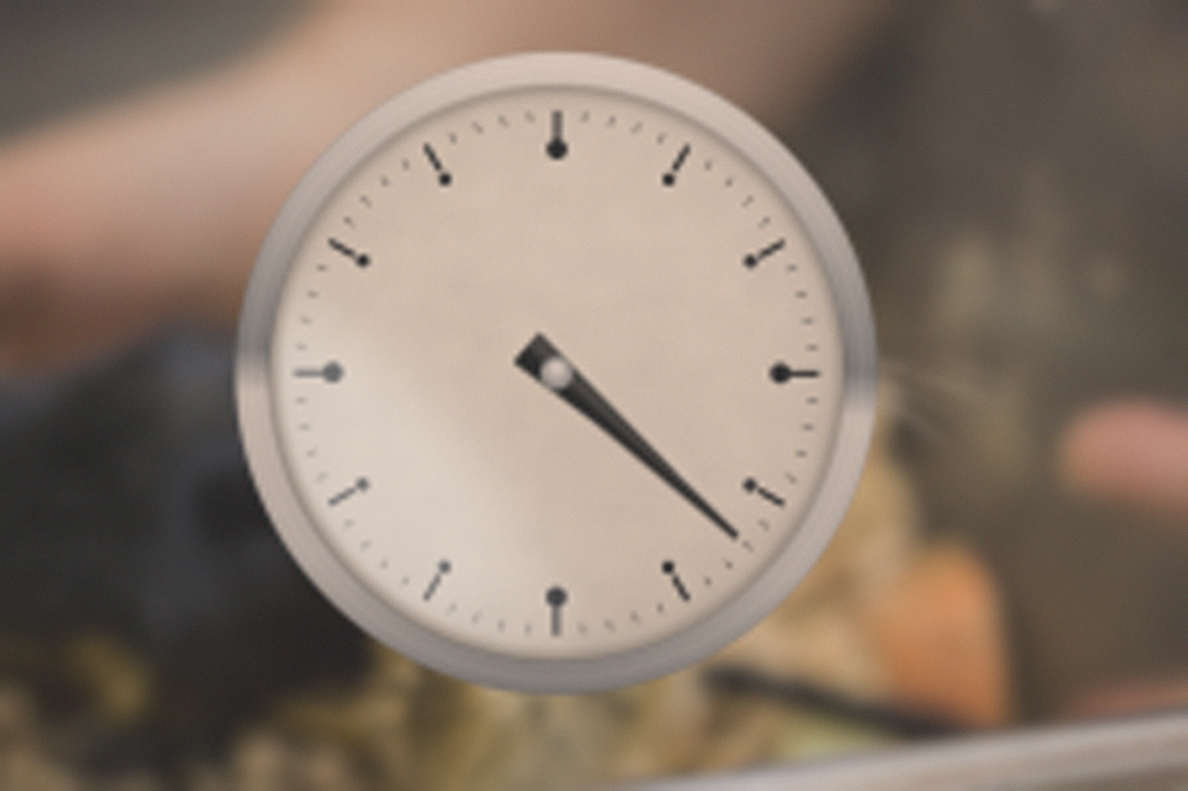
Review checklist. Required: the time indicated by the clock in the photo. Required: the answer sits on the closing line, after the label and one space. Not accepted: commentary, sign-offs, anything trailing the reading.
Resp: 4:22
